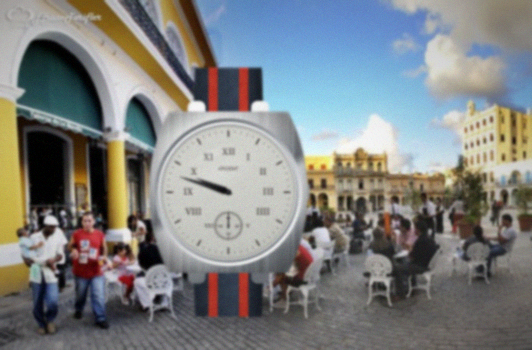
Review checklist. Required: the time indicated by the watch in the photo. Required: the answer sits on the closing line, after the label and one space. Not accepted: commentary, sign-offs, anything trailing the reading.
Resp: 9:48
